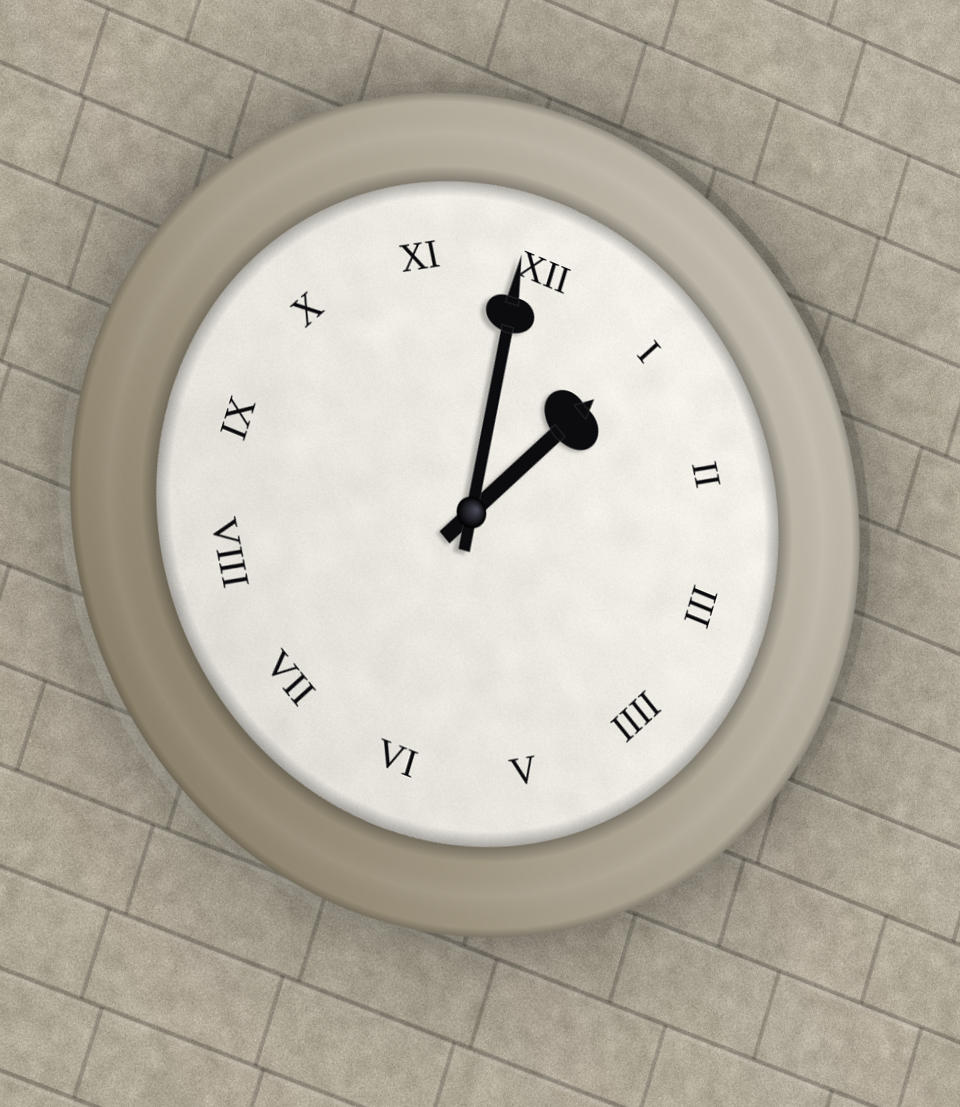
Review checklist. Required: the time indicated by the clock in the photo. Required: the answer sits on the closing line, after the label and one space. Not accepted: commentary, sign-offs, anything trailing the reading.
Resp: 12:59
